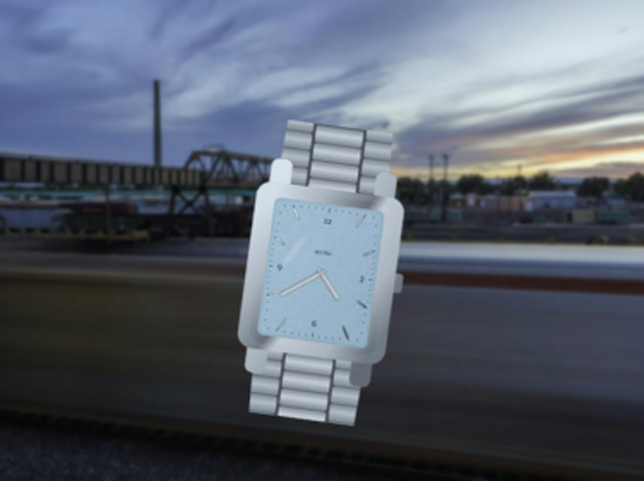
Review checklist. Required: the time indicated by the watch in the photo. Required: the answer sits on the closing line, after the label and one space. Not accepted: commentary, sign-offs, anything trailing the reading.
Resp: 4:39
